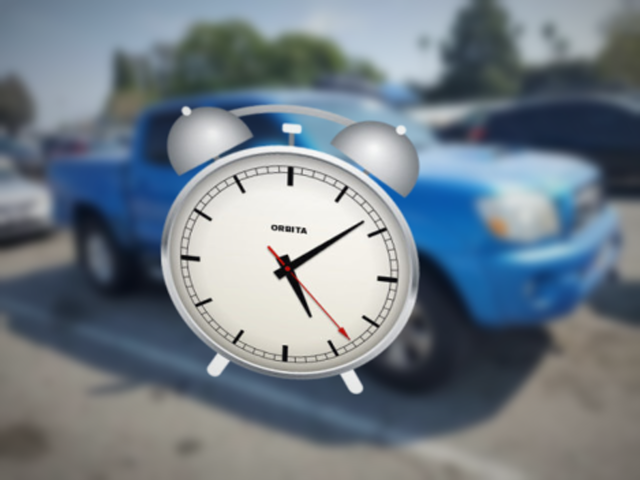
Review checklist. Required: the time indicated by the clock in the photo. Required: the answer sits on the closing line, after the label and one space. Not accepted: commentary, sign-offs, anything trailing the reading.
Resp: 5:08:23
